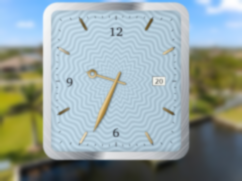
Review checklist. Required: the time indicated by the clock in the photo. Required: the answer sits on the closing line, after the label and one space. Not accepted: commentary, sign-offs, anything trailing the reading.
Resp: 9:34
